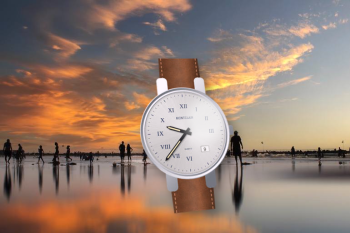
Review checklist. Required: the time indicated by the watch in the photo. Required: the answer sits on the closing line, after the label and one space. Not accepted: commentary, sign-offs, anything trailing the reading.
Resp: 9:37
